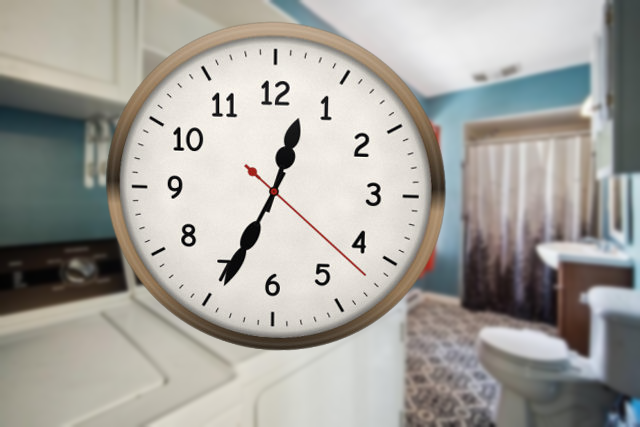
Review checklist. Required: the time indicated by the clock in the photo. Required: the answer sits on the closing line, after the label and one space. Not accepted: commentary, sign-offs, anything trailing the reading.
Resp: 12:34:22
